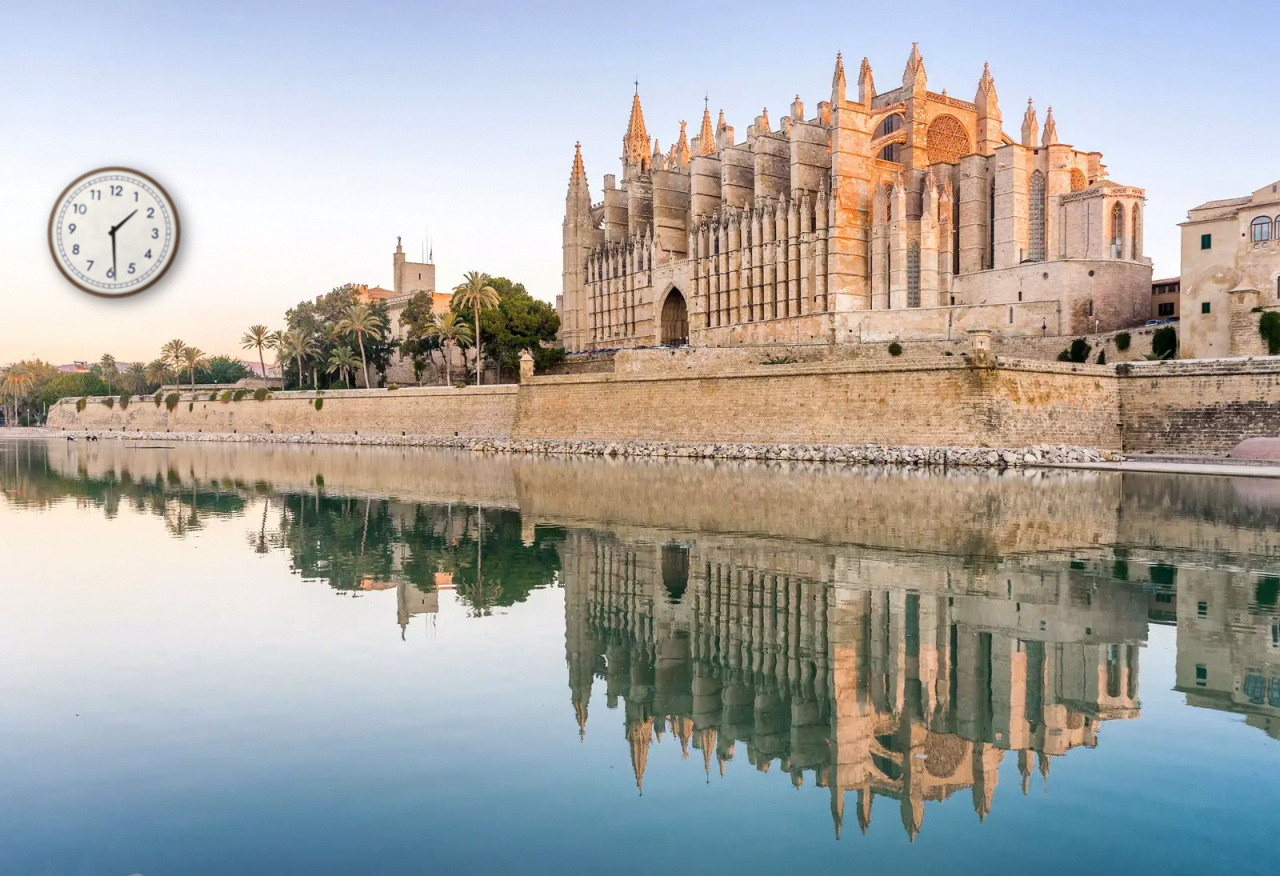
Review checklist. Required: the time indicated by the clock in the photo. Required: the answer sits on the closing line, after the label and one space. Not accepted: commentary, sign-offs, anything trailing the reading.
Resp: 1:29
